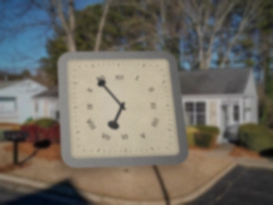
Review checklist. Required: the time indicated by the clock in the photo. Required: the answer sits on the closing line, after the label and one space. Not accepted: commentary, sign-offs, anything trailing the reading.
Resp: 6:54
